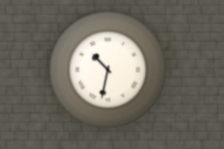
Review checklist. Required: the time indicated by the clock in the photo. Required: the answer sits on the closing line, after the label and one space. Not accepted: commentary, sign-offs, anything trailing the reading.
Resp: 10:32
